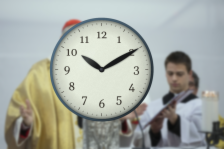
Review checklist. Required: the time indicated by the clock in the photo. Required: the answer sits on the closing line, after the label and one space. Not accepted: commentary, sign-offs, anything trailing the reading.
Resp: 10:10
